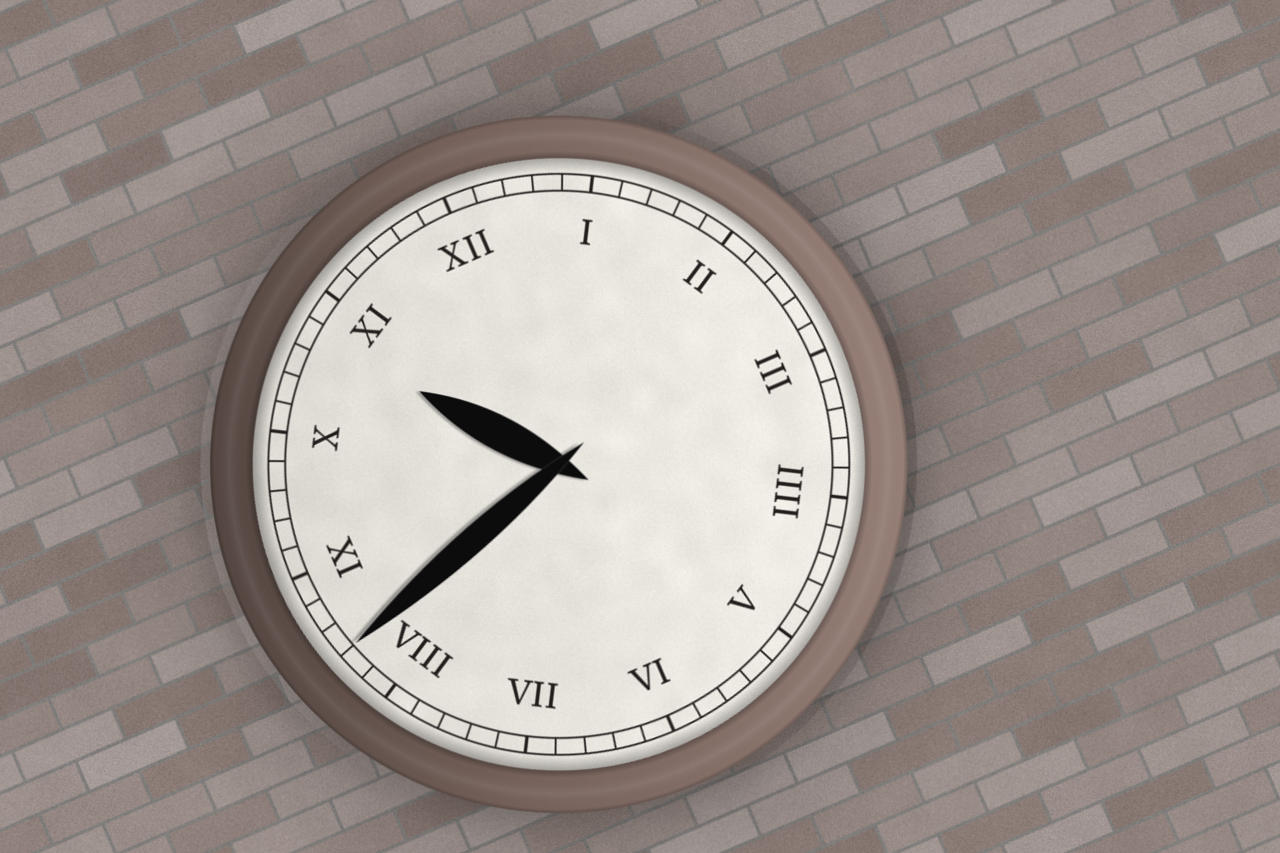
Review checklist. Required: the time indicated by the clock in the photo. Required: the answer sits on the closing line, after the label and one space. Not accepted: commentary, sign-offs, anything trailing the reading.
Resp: 10:42
